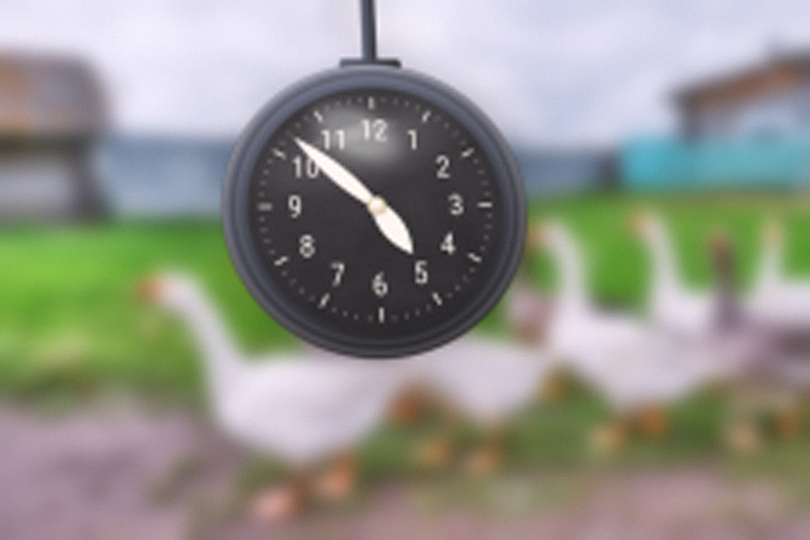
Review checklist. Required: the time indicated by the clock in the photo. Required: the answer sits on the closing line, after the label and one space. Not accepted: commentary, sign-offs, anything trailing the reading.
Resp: 4:52
